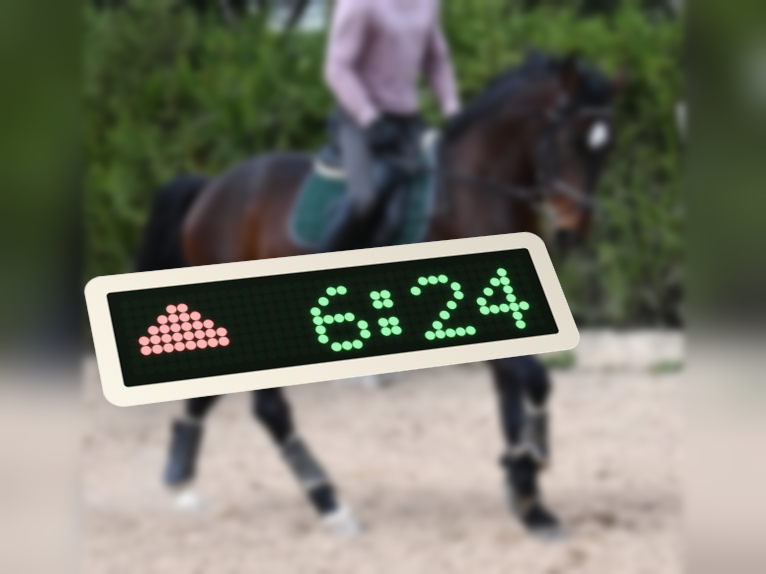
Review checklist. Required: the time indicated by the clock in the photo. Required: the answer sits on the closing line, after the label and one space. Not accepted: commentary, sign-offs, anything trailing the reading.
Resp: 6:24
